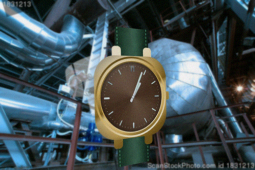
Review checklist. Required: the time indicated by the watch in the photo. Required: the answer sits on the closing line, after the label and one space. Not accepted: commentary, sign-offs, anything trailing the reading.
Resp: 1:04
